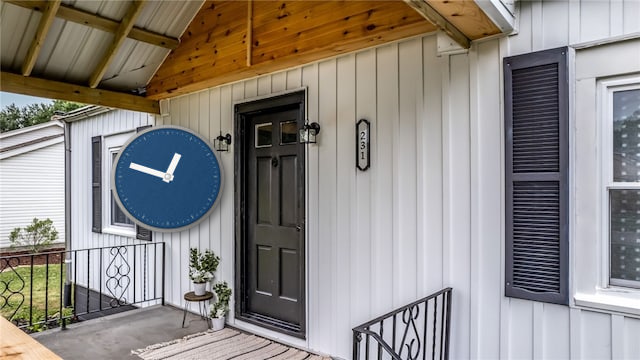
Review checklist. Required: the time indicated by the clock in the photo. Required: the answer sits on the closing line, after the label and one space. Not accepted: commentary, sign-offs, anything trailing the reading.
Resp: 12:48
